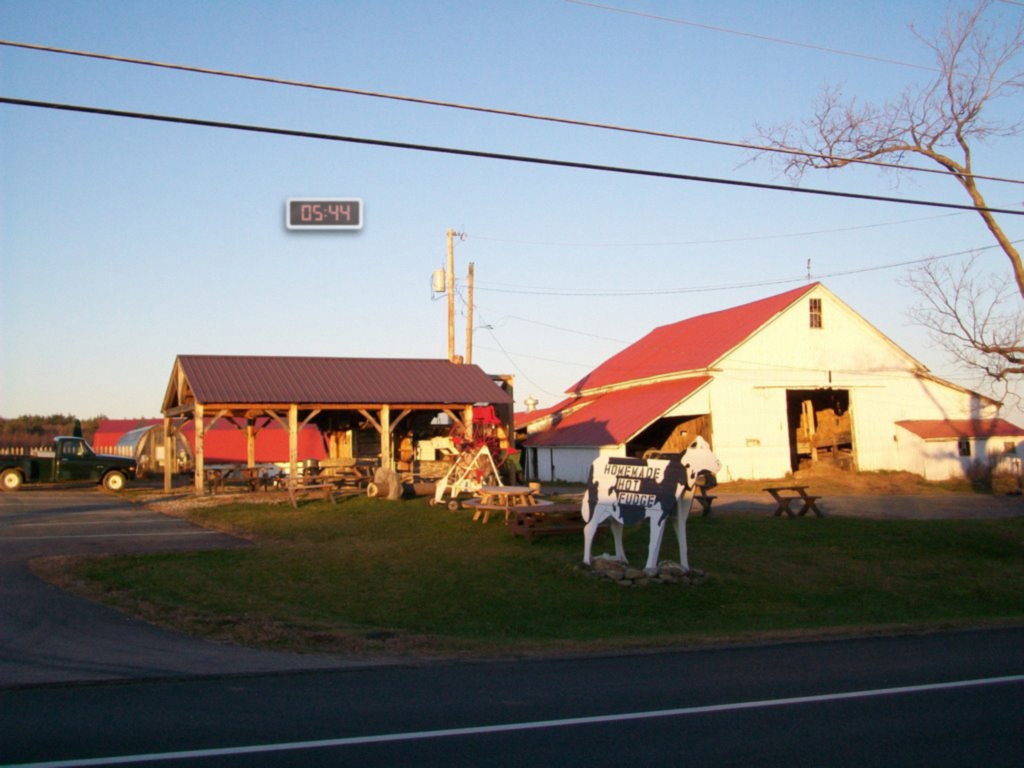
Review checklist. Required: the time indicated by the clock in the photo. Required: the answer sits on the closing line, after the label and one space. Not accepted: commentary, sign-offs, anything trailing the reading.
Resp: 5:44
